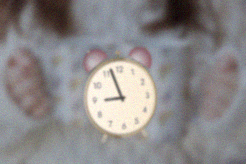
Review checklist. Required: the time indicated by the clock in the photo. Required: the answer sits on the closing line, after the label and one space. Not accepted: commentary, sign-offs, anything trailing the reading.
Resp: 8:57
